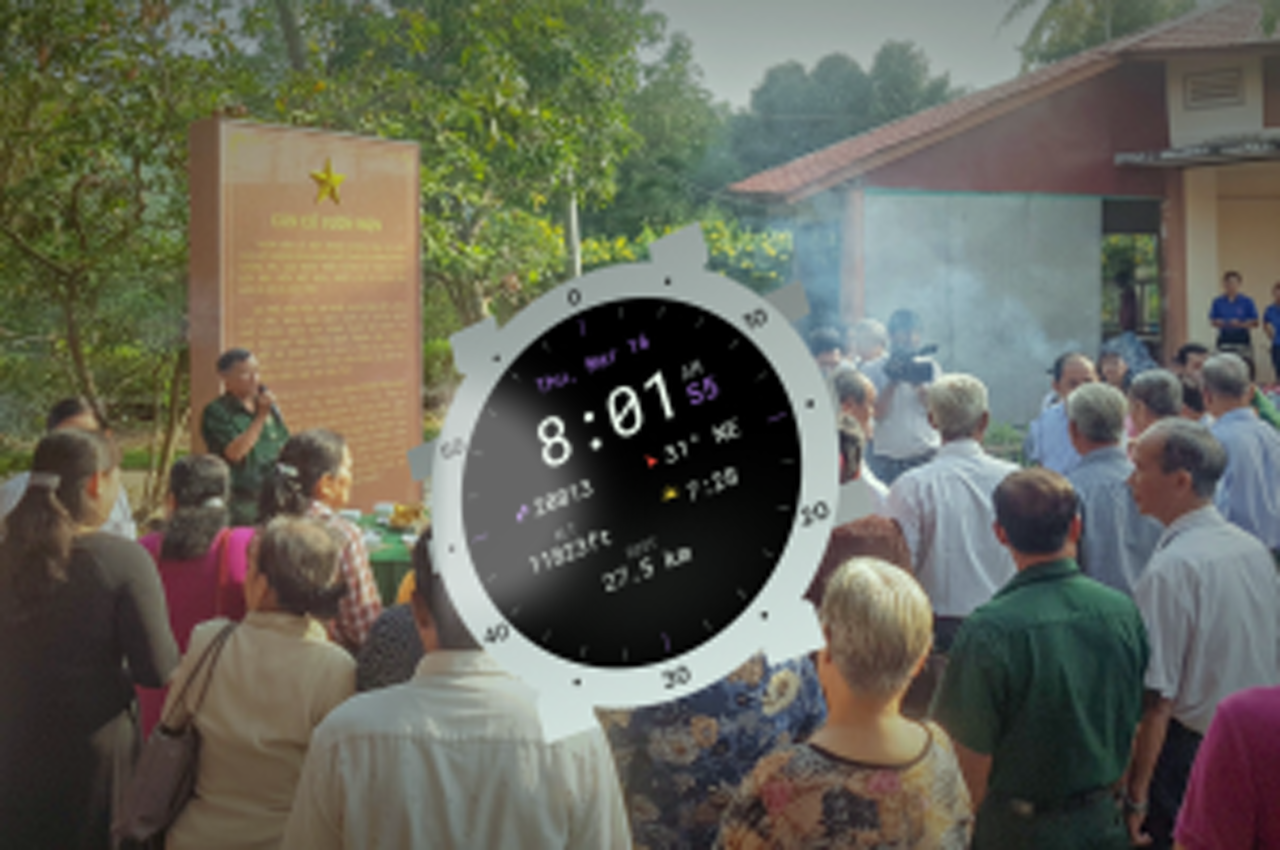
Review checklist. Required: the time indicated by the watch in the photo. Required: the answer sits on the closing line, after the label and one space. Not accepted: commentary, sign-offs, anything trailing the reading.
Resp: 8:01
